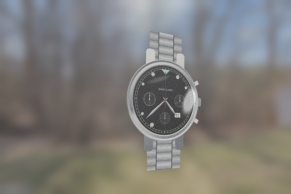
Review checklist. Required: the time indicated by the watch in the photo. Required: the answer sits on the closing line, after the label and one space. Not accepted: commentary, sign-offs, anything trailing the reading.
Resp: 4:38
